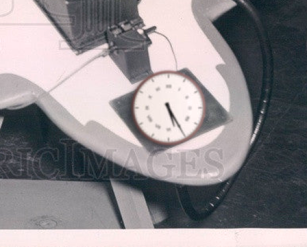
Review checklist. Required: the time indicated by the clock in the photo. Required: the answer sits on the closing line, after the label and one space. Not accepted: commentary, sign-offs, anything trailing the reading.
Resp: 5:25
